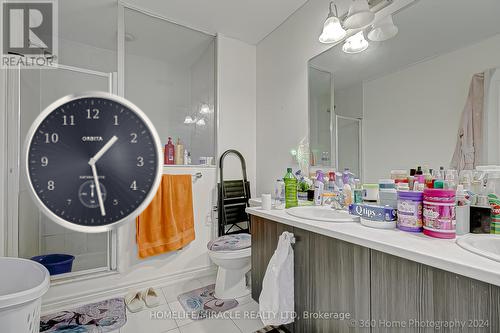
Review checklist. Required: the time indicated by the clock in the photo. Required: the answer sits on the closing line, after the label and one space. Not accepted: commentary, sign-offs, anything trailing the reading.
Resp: 1:28
